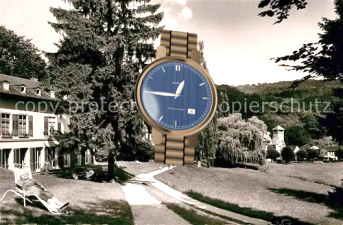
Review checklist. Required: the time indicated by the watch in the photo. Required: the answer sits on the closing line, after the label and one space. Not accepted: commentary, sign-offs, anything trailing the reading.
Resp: 12:45
